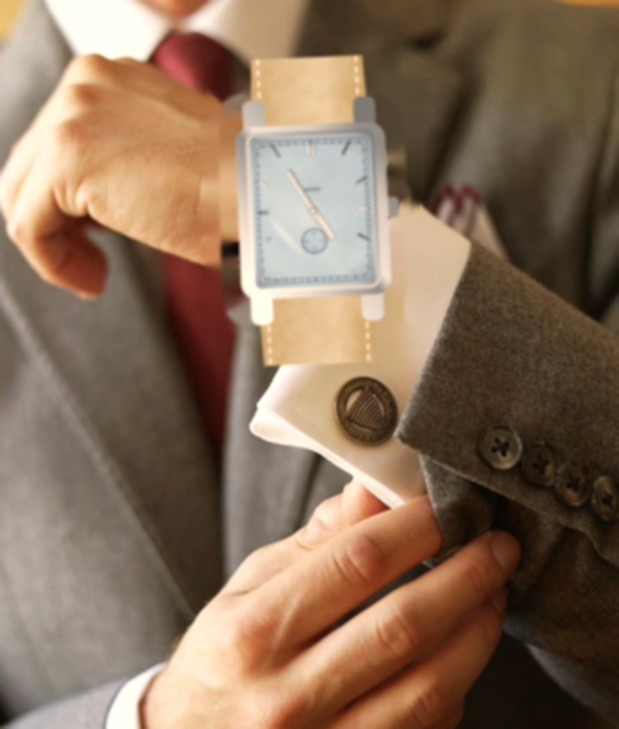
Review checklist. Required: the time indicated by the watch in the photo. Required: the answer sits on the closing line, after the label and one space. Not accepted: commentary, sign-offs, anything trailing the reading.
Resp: 4:55
